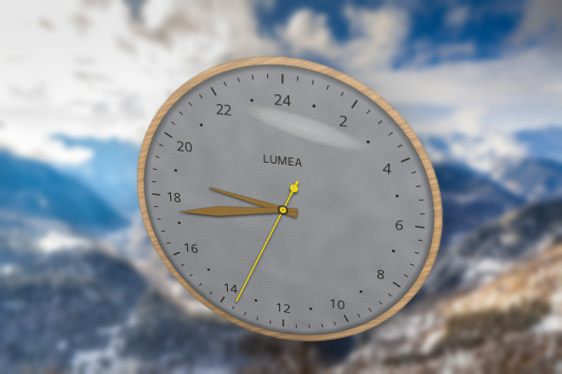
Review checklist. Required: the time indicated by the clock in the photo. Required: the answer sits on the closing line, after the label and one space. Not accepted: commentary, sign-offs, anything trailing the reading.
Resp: 18:43:34
